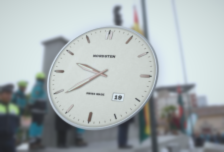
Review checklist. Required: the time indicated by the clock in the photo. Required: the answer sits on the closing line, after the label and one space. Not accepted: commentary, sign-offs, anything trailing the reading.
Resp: 9:39
